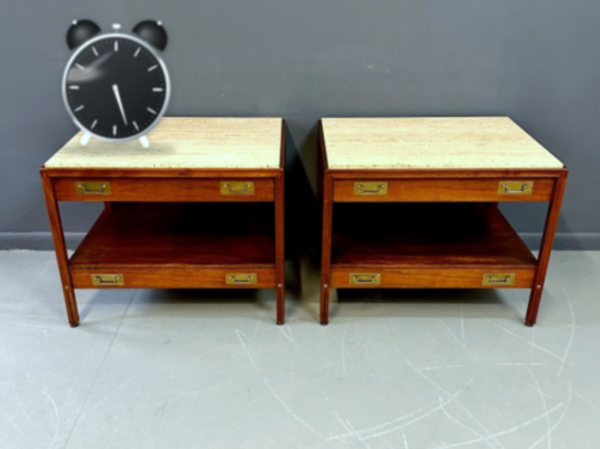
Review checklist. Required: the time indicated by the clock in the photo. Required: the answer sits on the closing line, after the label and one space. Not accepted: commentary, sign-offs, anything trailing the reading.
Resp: 5:27
